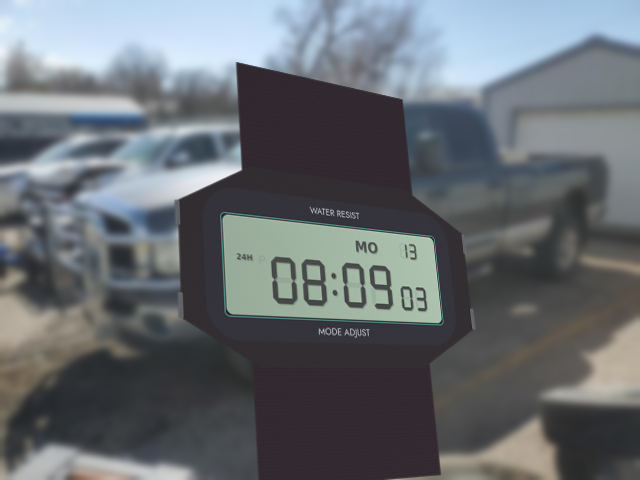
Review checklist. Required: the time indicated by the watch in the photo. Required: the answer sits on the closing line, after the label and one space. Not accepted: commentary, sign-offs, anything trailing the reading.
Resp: 8:09:03
